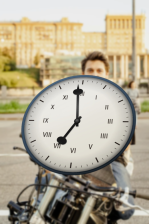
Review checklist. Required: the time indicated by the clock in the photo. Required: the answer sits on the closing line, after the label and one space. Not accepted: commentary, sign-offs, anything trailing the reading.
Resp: 6:59
